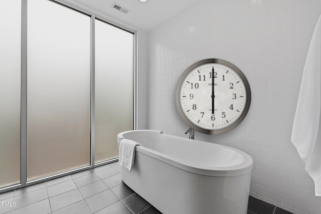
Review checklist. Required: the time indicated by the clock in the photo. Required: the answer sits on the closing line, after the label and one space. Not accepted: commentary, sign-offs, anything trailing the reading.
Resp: 6:00
